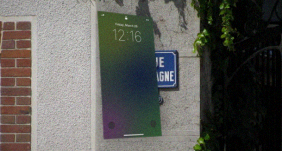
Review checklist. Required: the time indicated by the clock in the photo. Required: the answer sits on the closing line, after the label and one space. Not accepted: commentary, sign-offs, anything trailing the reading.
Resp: 12:16
